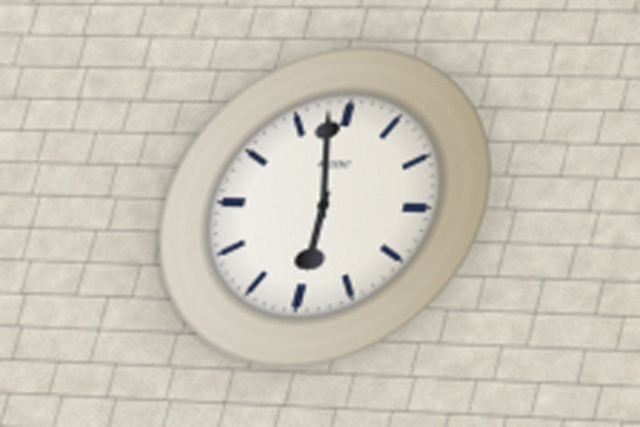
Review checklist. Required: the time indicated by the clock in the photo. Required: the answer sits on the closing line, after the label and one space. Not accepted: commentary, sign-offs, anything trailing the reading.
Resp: 5:58
